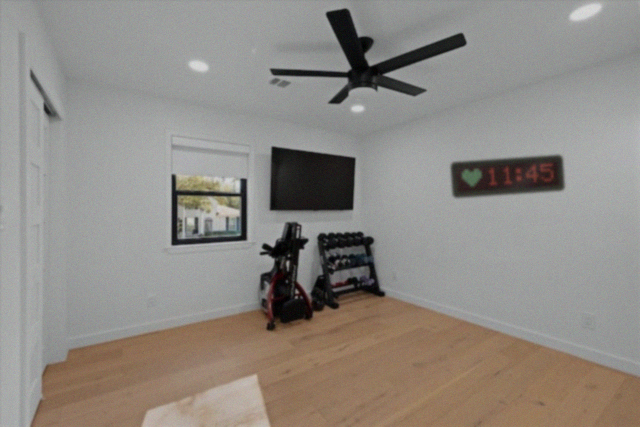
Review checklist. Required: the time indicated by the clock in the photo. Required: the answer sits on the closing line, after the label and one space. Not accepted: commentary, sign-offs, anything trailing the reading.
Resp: 11:45
